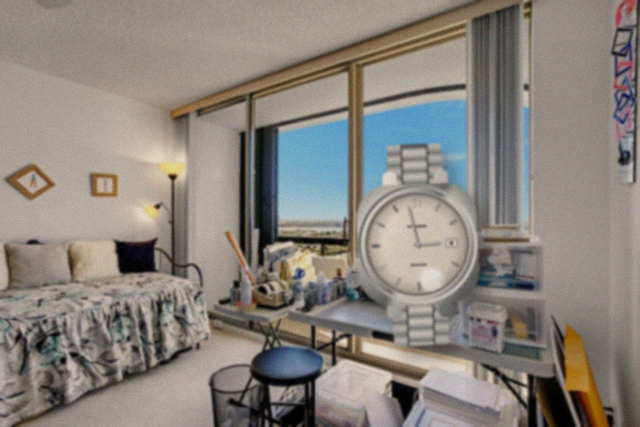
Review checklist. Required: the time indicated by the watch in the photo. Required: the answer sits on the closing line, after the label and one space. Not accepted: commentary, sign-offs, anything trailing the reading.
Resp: 2:58
